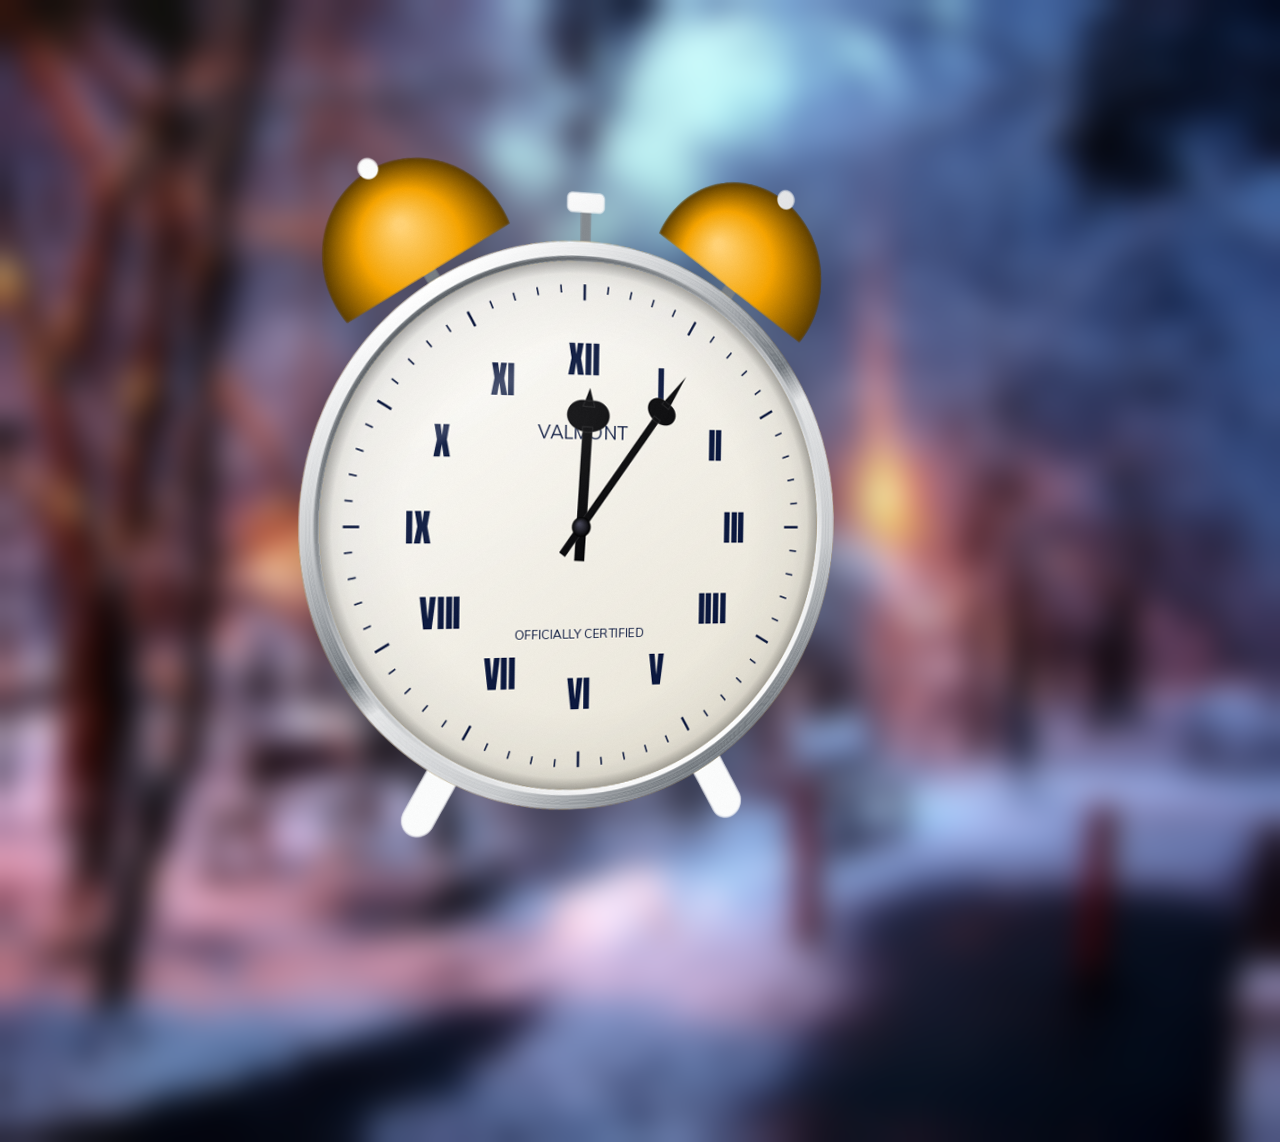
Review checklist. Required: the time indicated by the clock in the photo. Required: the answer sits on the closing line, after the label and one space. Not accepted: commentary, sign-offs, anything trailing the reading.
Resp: 12:06
